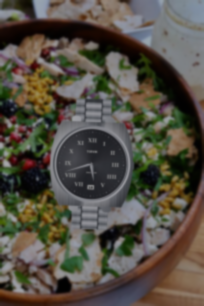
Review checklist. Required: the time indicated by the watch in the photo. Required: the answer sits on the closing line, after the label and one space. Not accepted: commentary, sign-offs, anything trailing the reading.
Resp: 5:42
